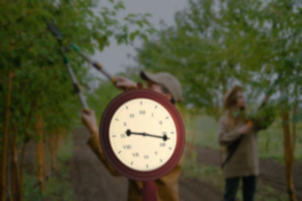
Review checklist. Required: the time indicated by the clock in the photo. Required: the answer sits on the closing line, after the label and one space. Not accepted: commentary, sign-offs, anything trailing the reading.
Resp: 9:17
